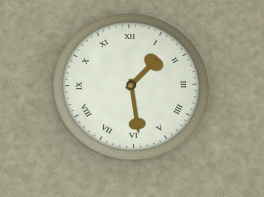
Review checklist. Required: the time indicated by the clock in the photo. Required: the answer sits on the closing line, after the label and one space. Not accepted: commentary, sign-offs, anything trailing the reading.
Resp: 1:29
